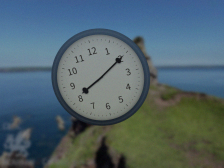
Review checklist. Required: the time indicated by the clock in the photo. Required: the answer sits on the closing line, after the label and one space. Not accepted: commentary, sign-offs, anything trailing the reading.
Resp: 8:10
